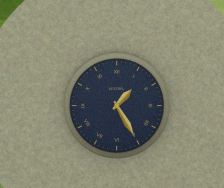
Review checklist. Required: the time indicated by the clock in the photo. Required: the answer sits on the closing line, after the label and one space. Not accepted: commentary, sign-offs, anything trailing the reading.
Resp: 1:25
